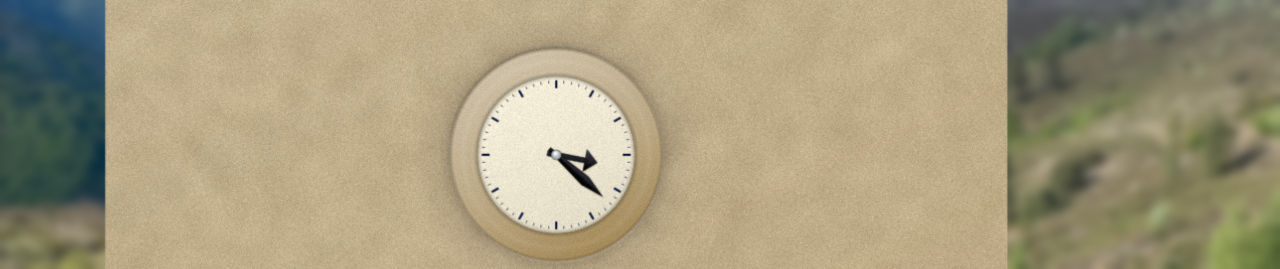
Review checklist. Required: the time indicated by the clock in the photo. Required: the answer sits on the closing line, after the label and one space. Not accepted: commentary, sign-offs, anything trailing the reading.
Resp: 3:22
